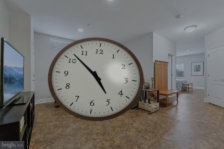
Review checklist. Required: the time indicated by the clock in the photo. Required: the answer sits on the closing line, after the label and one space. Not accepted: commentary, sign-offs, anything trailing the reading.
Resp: 4:52
